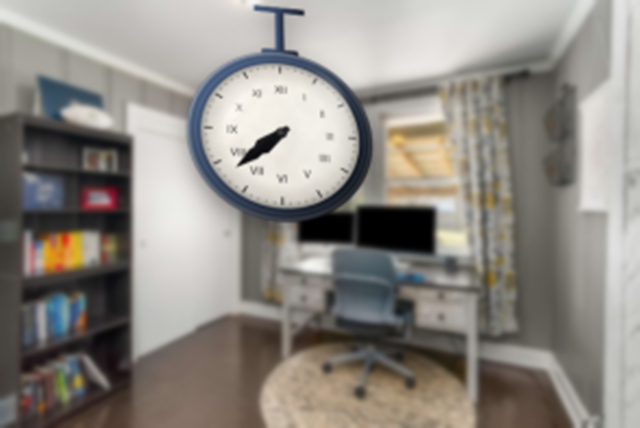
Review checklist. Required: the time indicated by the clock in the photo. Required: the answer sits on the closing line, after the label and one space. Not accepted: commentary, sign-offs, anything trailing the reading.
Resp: 7:38
